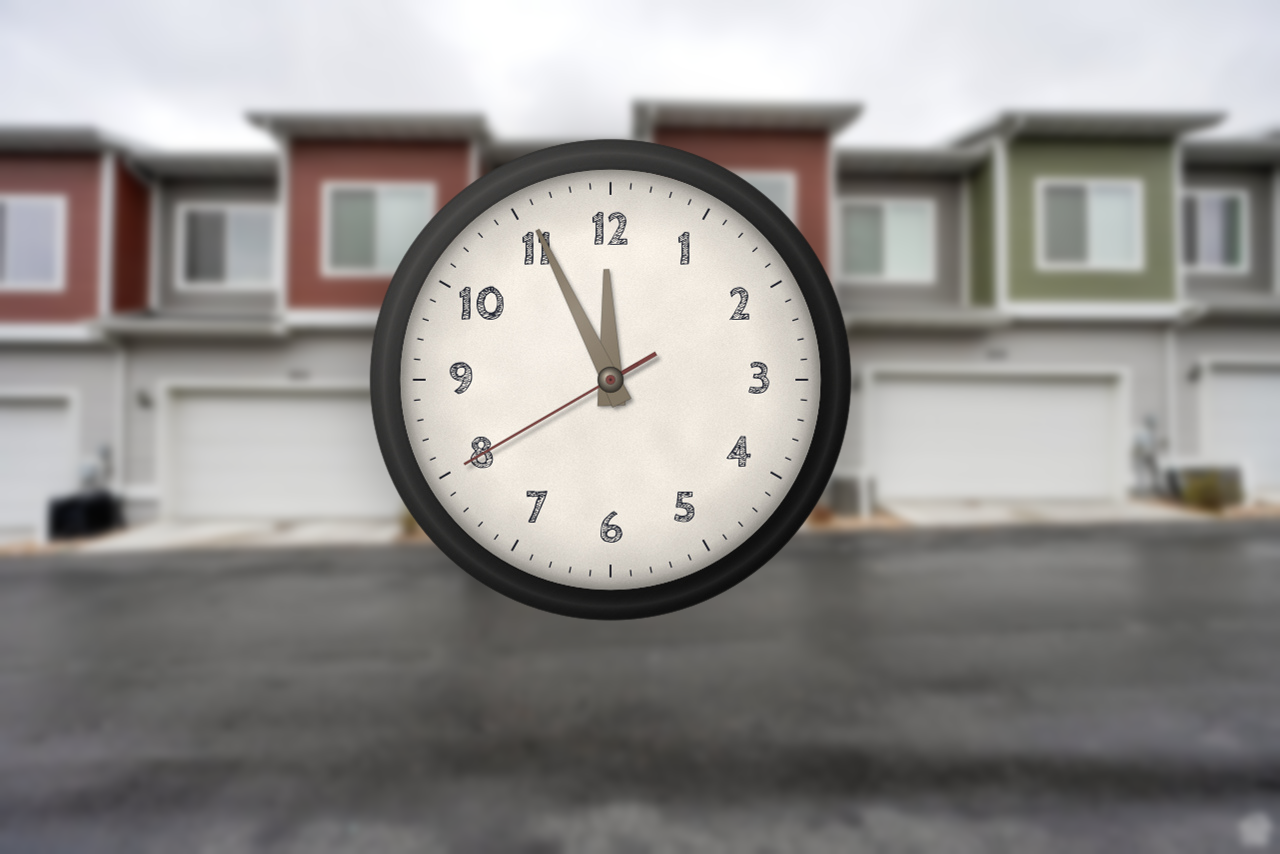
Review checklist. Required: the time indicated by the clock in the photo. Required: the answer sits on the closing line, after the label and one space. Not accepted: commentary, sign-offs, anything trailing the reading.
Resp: 11:55:40
